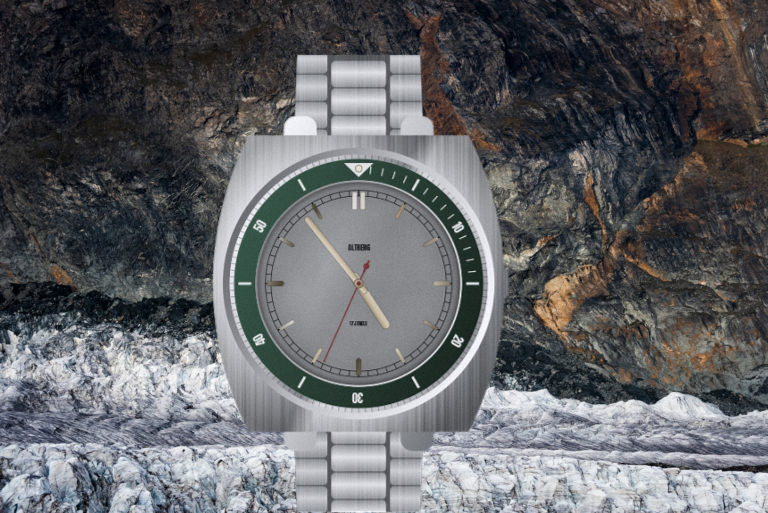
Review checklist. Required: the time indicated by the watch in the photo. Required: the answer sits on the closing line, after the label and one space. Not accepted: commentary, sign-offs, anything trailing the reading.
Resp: 4:53:34
